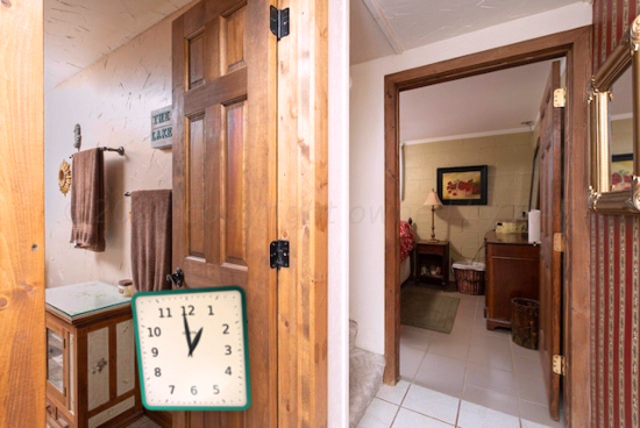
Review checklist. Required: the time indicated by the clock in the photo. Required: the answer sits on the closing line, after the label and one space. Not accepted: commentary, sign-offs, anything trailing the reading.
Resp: 12:59
